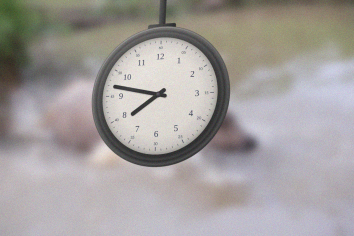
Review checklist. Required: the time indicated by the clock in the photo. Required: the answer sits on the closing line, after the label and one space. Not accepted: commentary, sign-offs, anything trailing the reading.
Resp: 7:47
